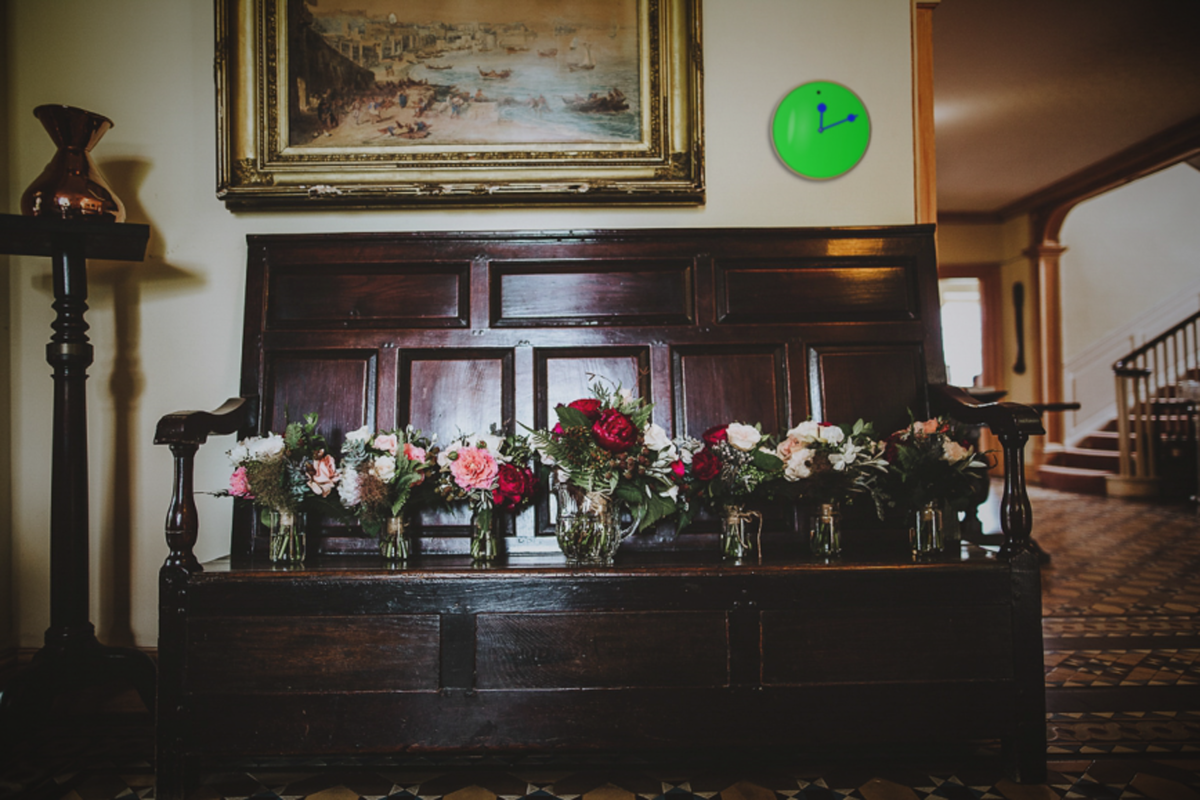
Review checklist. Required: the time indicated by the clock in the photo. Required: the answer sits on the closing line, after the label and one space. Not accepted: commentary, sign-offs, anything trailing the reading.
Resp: 12:12
